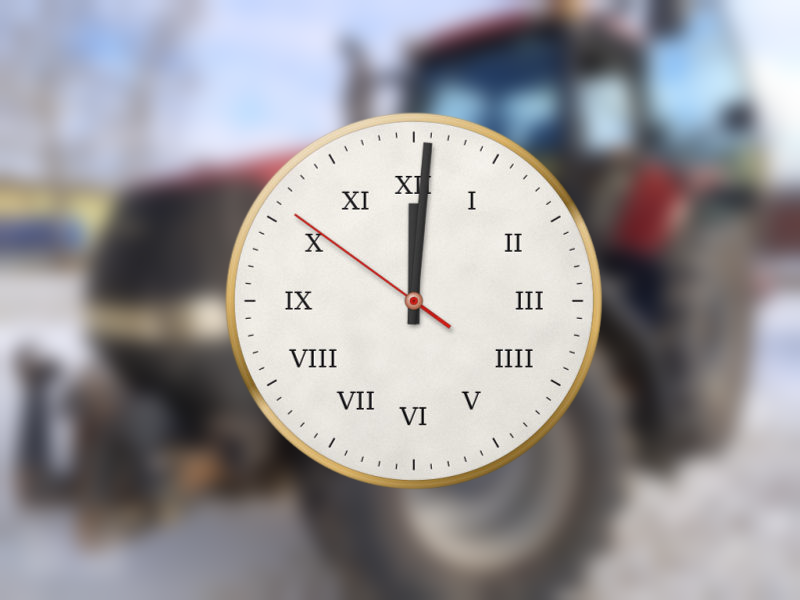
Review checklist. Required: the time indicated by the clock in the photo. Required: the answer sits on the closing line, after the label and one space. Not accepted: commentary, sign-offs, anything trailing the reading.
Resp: 12:00:51
